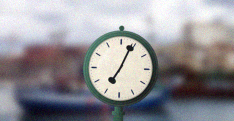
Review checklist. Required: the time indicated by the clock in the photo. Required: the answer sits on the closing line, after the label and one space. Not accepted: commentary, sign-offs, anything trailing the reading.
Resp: 7:04
